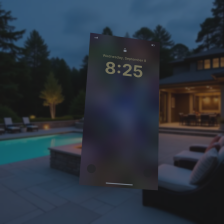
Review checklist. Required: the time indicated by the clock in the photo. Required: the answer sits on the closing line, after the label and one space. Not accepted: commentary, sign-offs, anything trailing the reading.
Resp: 8:25
